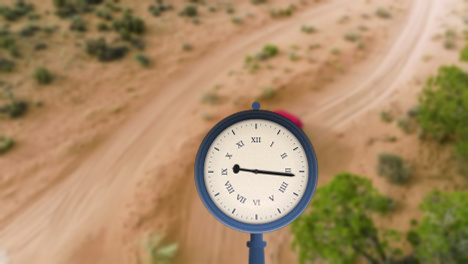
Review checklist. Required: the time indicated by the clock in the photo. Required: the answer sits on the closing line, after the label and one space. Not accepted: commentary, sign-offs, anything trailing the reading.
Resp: 9:16
